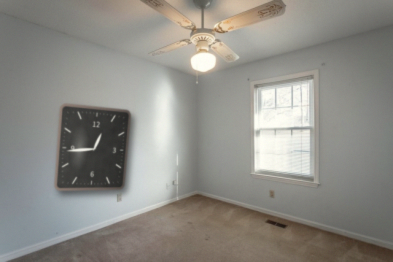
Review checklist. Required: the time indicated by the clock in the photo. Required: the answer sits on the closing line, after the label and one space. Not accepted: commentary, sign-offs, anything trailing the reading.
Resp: 12:44
